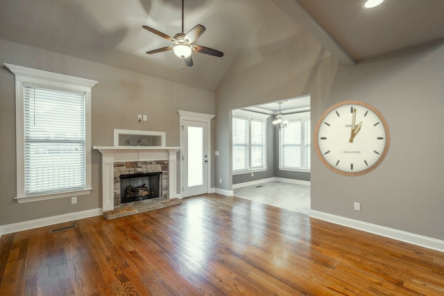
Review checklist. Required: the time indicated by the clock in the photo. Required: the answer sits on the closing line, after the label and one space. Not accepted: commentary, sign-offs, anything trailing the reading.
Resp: 1:01
